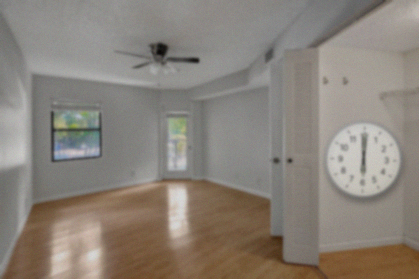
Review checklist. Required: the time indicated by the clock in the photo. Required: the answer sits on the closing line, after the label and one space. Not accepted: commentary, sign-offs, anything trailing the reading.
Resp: 6:00
